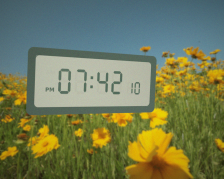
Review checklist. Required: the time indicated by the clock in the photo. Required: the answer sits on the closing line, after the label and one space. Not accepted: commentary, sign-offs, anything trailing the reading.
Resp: 7:42:10
